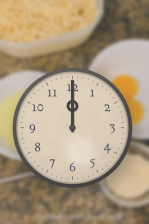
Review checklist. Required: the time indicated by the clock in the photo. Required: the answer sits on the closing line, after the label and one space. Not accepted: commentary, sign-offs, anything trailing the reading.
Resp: 12:00
